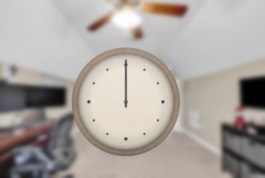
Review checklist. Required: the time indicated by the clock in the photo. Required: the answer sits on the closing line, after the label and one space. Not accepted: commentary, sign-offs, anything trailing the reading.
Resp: 12:00
